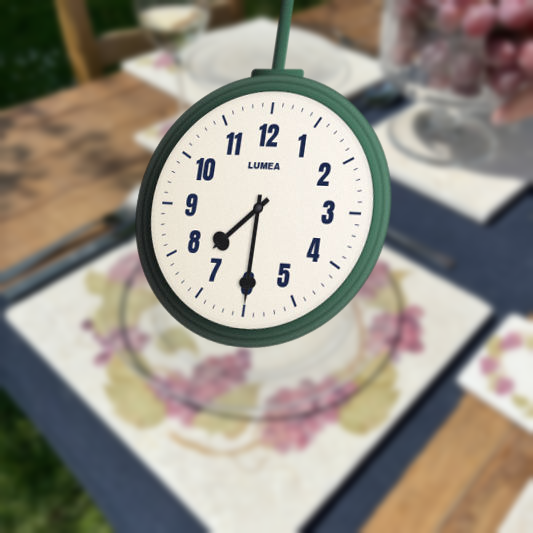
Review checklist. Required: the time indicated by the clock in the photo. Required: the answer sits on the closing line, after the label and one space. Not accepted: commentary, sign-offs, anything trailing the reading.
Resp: 7:30
